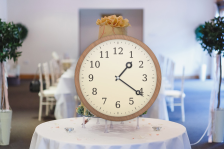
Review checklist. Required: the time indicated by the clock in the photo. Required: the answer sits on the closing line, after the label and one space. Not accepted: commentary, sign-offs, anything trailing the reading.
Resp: 1:21
